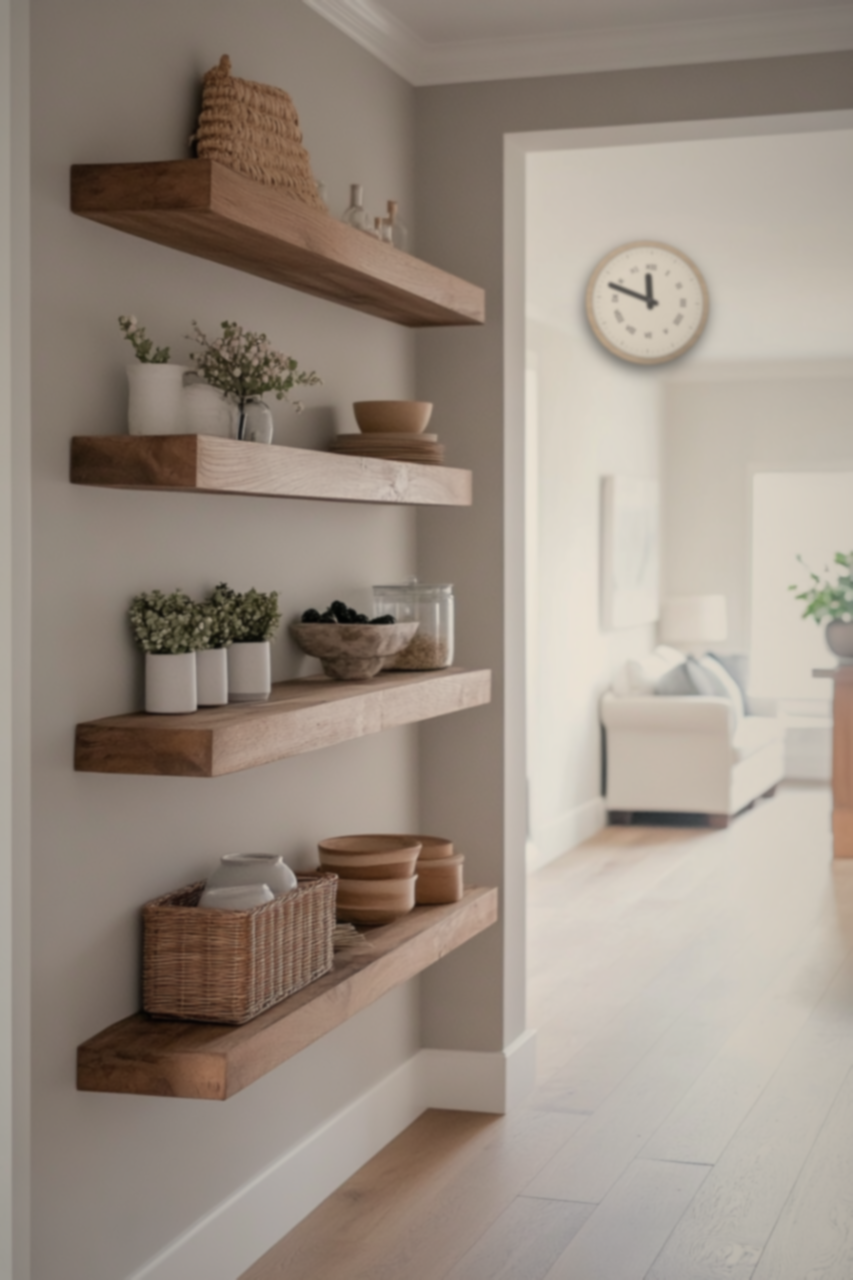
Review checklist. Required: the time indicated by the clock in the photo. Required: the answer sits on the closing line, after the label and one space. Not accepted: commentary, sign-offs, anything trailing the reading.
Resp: 11:48
